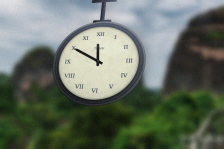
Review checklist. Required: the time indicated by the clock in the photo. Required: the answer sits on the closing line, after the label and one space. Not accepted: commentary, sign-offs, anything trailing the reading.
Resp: 11:50
